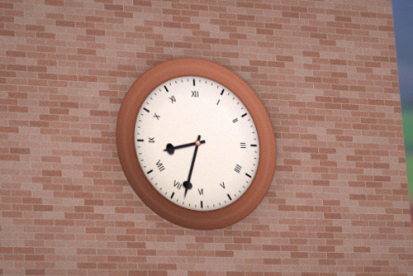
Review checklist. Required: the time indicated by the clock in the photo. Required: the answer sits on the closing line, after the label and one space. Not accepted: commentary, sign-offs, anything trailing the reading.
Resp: 8:33
